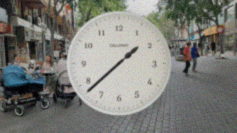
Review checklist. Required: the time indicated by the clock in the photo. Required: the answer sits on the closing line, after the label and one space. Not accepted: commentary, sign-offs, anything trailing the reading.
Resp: 1:38
